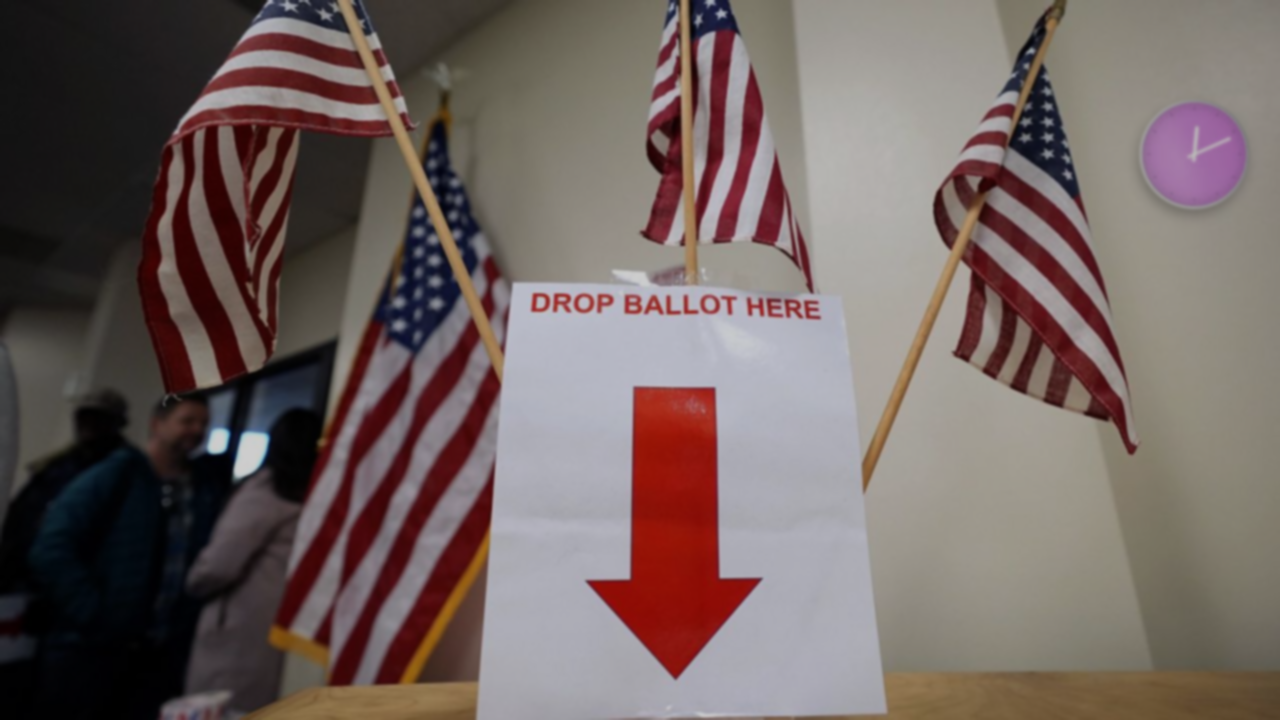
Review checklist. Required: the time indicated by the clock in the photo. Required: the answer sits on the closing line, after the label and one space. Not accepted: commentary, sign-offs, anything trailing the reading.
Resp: 12:11
